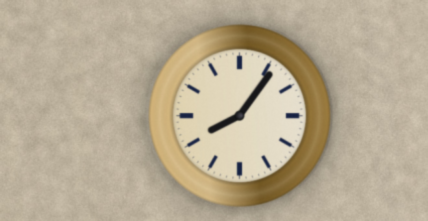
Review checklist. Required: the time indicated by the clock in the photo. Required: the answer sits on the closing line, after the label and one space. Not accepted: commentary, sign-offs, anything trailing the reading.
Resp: 8:06
